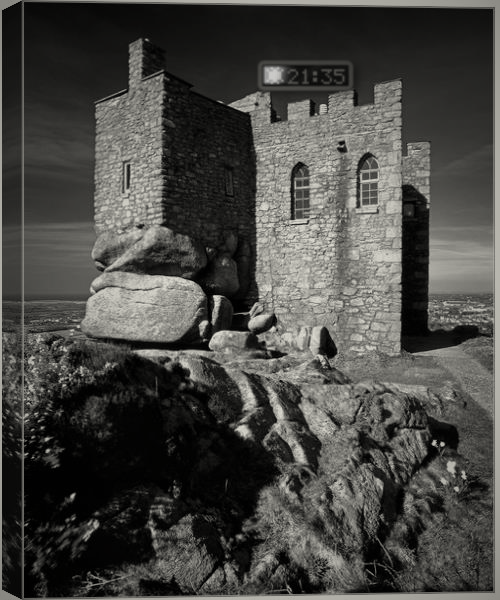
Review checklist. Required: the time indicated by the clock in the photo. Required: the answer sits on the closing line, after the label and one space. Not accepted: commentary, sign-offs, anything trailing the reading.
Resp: 21:35
